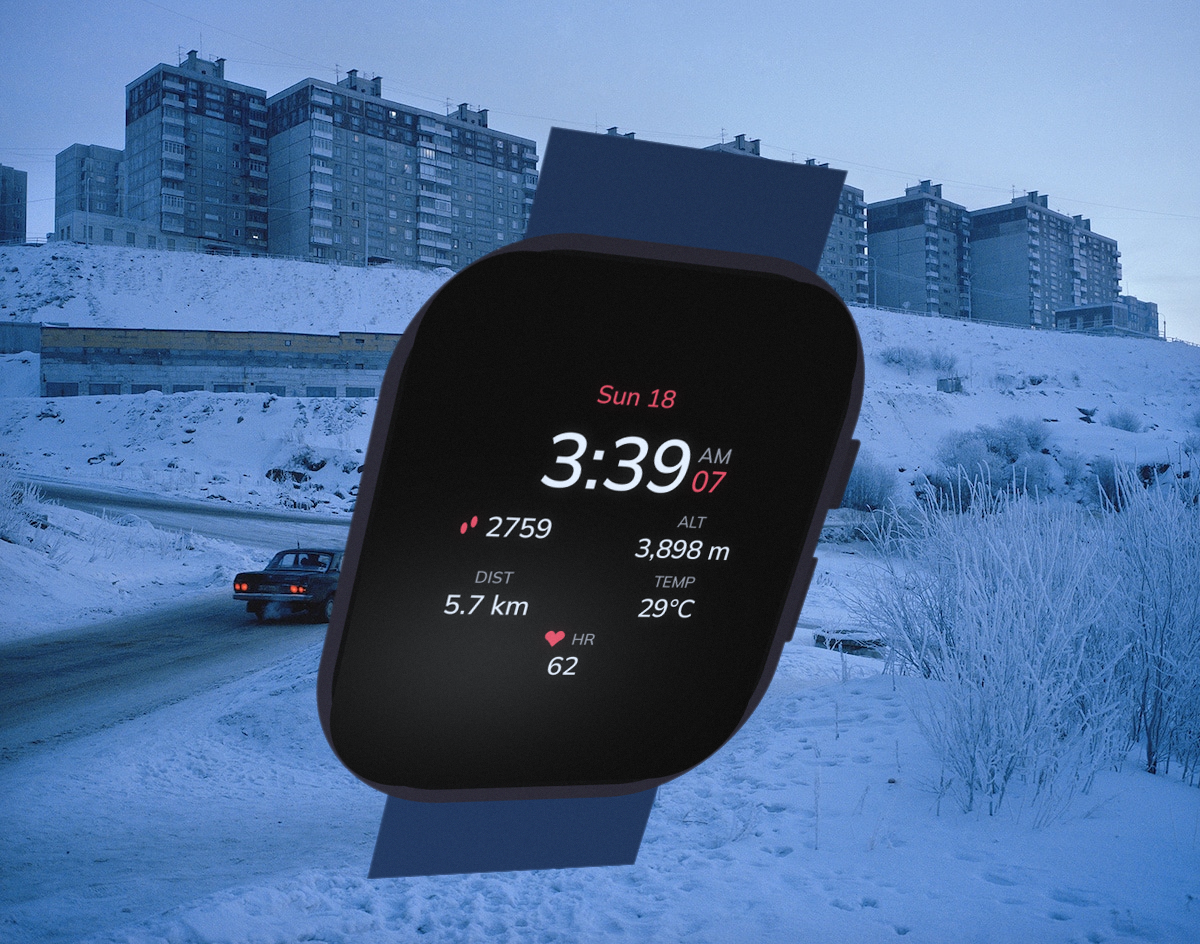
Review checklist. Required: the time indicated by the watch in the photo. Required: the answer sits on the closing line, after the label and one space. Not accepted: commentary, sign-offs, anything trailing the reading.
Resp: 3:39:07
